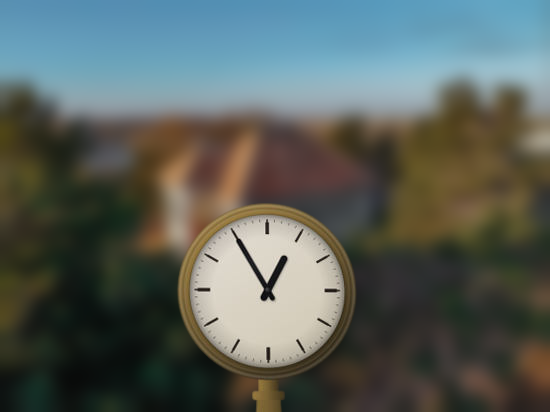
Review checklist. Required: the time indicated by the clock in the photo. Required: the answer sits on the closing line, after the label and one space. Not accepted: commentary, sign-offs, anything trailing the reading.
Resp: 12:55
